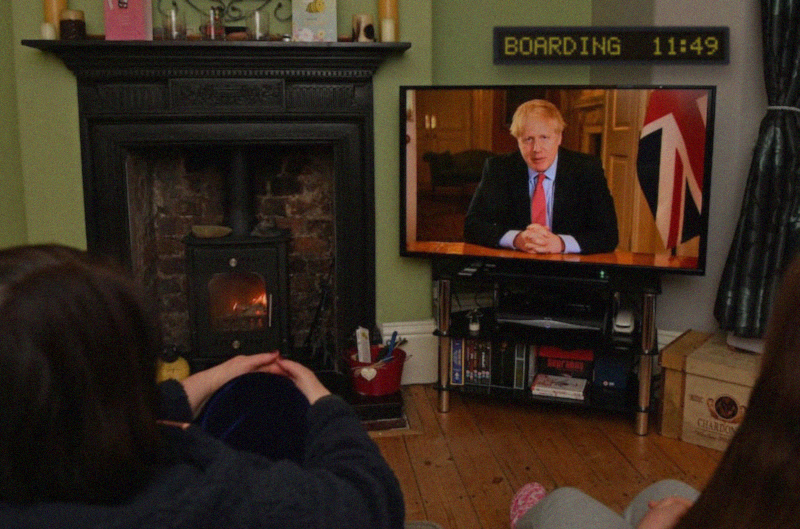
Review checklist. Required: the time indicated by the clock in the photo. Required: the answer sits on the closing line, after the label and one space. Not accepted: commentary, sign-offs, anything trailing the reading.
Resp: 11:49
